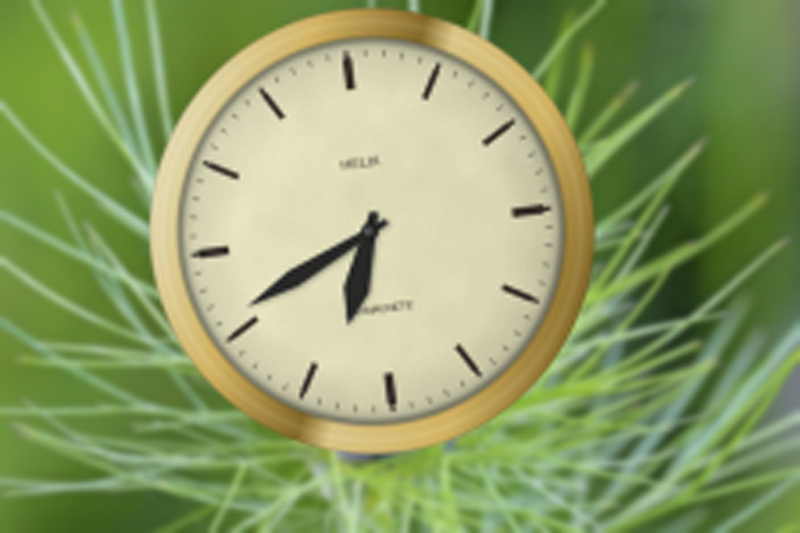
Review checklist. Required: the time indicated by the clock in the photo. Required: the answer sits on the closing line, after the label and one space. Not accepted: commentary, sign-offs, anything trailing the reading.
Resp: 6:41
